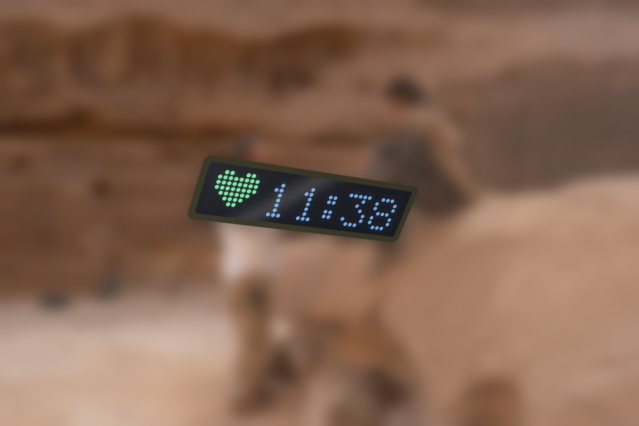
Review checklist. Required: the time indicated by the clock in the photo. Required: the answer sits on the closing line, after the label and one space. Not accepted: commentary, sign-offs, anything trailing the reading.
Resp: 11:38
